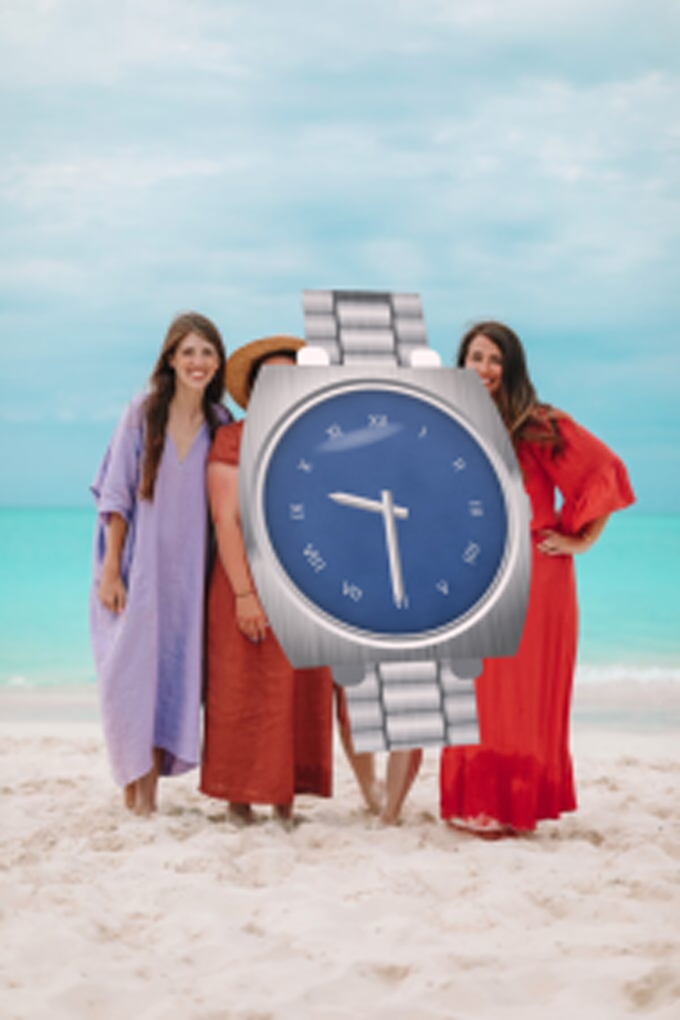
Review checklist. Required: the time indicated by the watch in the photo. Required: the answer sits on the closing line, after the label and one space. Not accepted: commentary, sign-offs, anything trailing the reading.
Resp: 9:30
